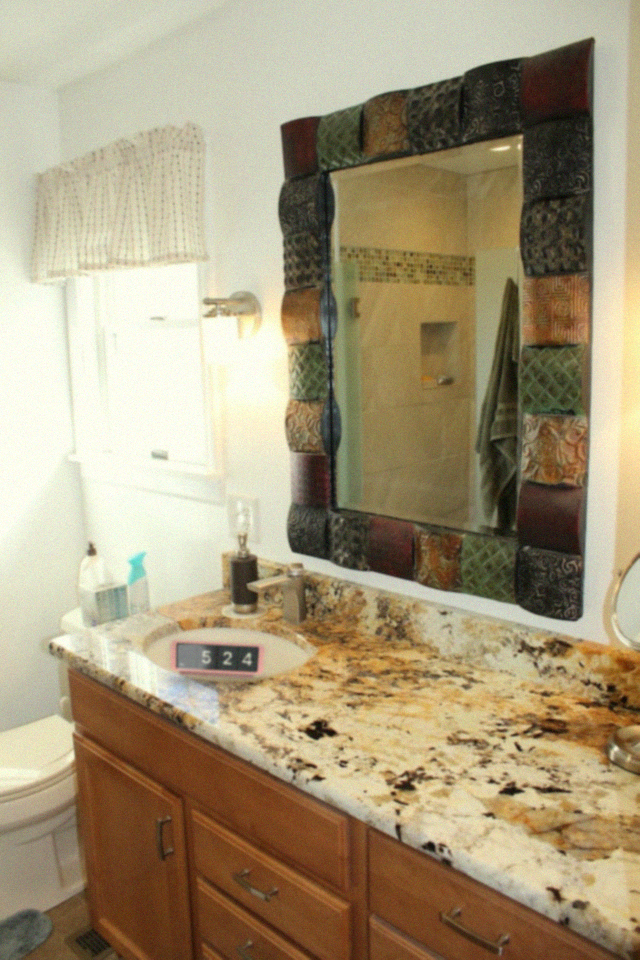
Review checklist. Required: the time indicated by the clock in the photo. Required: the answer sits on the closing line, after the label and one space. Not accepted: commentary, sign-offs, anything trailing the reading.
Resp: 5:24
